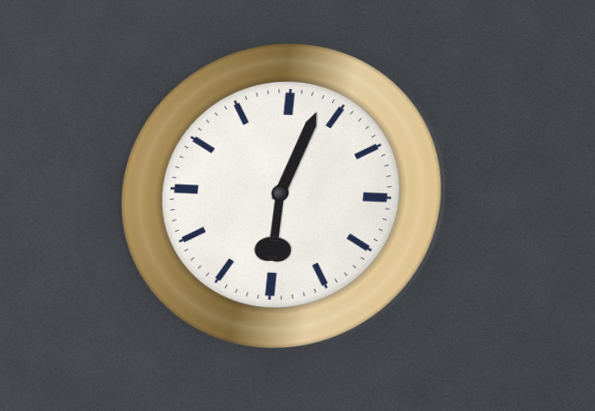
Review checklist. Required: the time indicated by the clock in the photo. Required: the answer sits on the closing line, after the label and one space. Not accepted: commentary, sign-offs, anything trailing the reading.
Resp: 6:03
